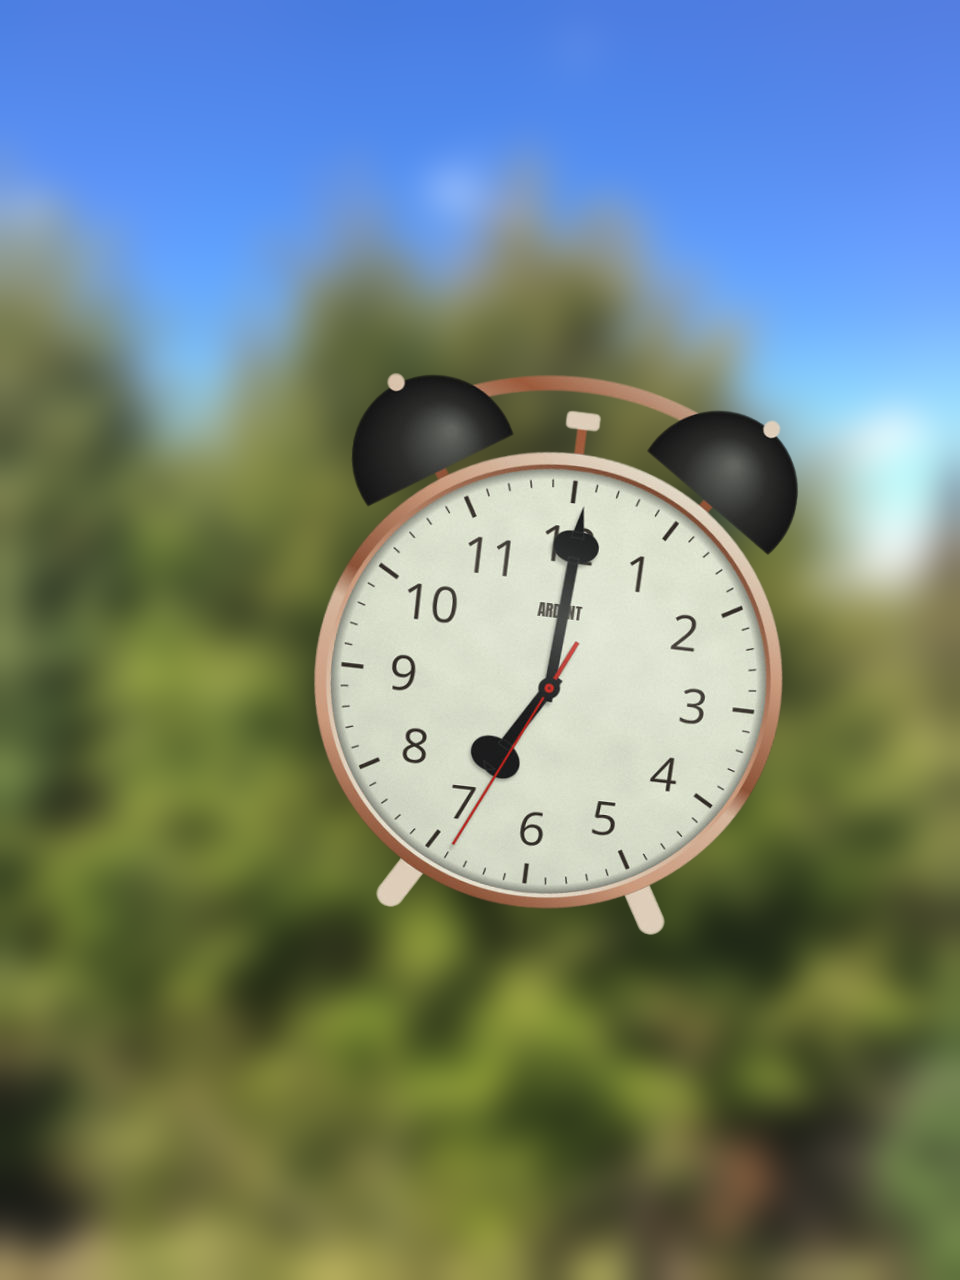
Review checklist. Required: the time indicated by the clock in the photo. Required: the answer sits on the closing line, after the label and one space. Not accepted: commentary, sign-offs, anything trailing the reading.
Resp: 7:00:34
